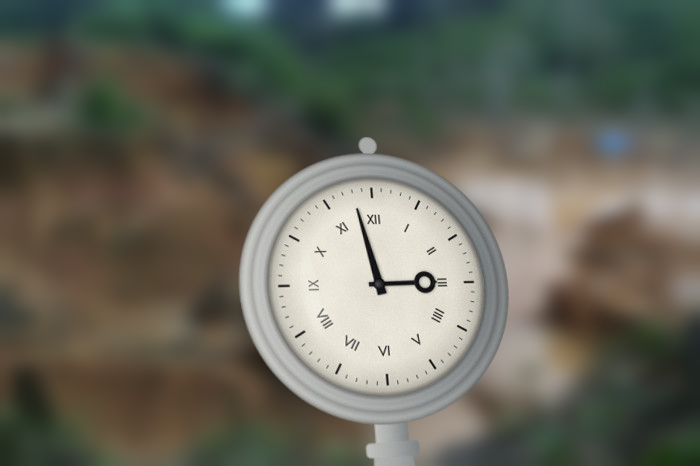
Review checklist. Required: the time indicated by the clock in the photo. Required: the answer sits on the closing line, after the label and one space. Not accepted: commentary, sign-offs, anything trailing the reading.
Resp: 2:58
